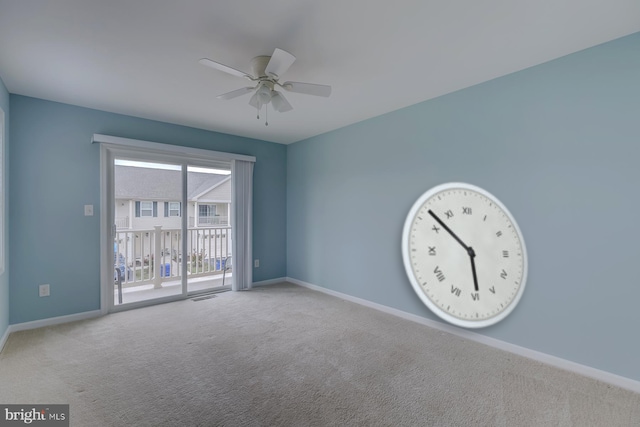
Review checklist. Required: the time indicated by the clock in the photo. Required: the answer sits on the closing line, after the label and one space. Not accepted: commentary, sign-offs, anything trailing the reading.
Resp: 5:52
